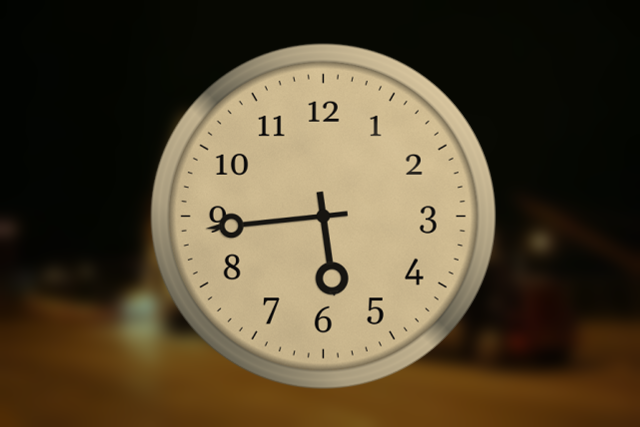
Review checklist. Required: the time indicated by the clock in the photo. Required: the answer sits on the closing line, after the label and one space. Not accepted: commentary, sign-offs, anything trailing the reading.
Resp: 5:44
